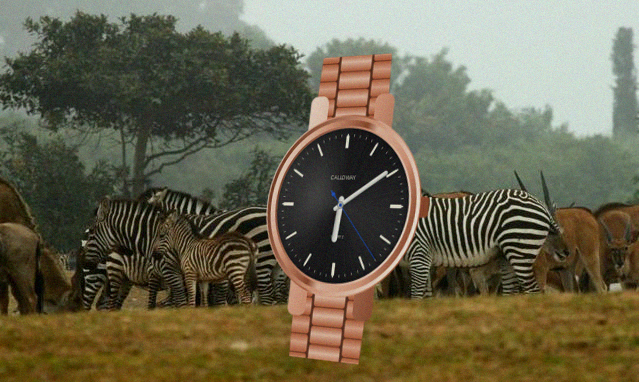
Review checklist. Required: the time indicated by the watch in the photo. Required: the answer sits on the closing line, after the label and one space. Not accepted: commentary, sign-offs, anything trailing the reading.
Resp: 6:09:23
